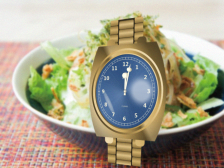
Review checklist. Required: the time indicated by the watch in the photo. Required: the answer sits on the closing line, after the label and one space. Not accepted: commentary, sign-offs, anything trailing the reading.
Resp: 12:02
